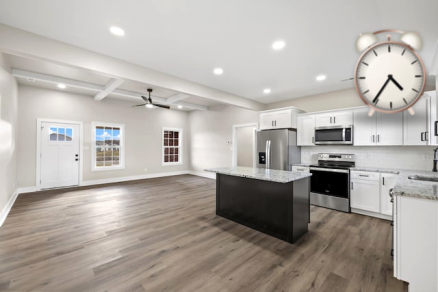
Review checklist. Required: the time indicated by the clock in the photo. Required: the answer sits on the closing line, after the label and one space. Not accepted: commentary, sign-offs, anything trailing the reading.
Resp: 4:36
